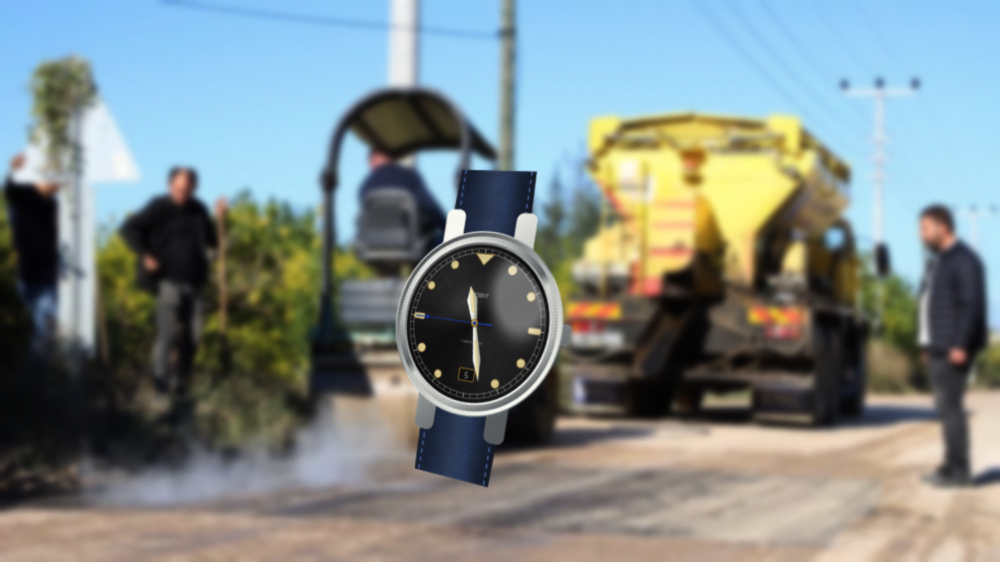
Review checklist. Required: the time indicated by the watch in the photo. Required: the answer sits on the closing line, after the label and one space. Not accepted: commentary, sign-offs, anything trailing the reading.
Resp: 11:27:45
